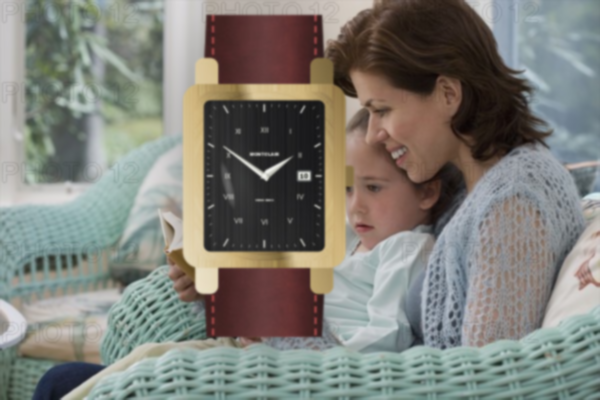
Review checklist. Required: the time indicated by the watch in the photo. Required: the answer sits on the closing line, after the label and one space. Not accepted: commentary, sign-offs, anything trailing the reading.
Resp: 1:51
